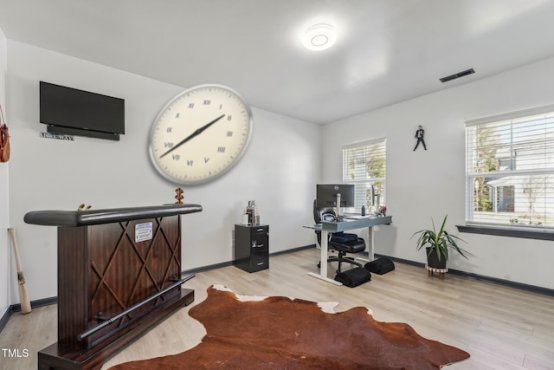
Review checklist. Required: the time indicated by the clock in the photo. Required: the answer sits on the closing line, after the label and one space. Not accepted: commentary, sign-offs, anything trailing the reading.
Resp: 1:38
